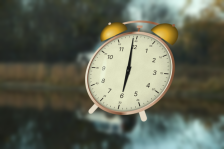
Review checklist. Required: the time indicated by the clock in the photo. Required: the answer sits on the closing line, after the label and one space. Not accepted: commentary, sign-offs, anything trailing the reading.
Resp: 5:59
